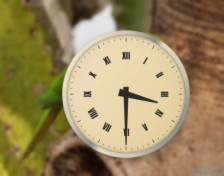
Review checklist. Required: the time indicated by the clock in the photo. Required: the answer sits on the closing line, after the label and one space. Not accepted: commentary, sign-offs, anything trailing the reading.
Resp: 3:30
